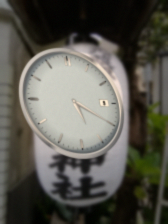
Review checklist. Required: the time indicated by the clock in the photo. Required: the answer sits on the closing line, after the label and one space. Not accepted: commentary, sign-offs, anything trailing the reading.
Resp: 5:20
